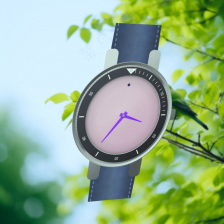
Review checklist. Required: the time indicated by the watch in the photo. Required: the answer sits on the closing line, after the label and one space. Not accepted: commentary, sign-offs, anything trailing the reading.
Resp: 3:36
